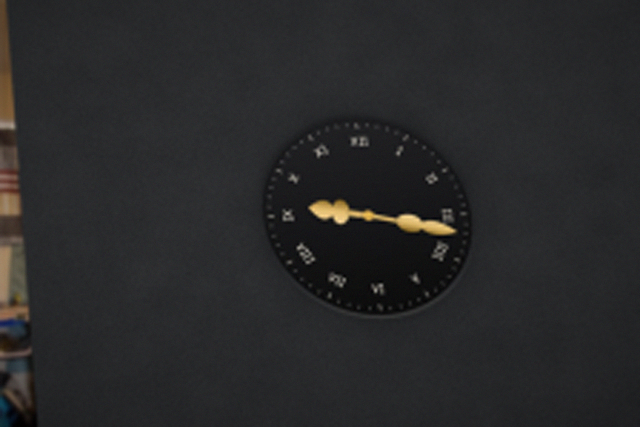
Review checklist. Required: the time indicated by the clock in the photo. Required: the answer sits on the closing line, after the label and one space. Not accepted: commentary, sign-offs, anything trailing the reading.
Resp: 9:17
